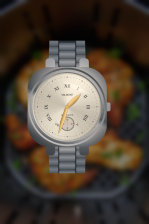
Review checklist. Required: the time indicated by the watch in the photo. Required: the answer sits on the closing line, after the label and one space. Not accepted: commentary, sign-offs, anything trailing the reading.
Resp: 1:33
